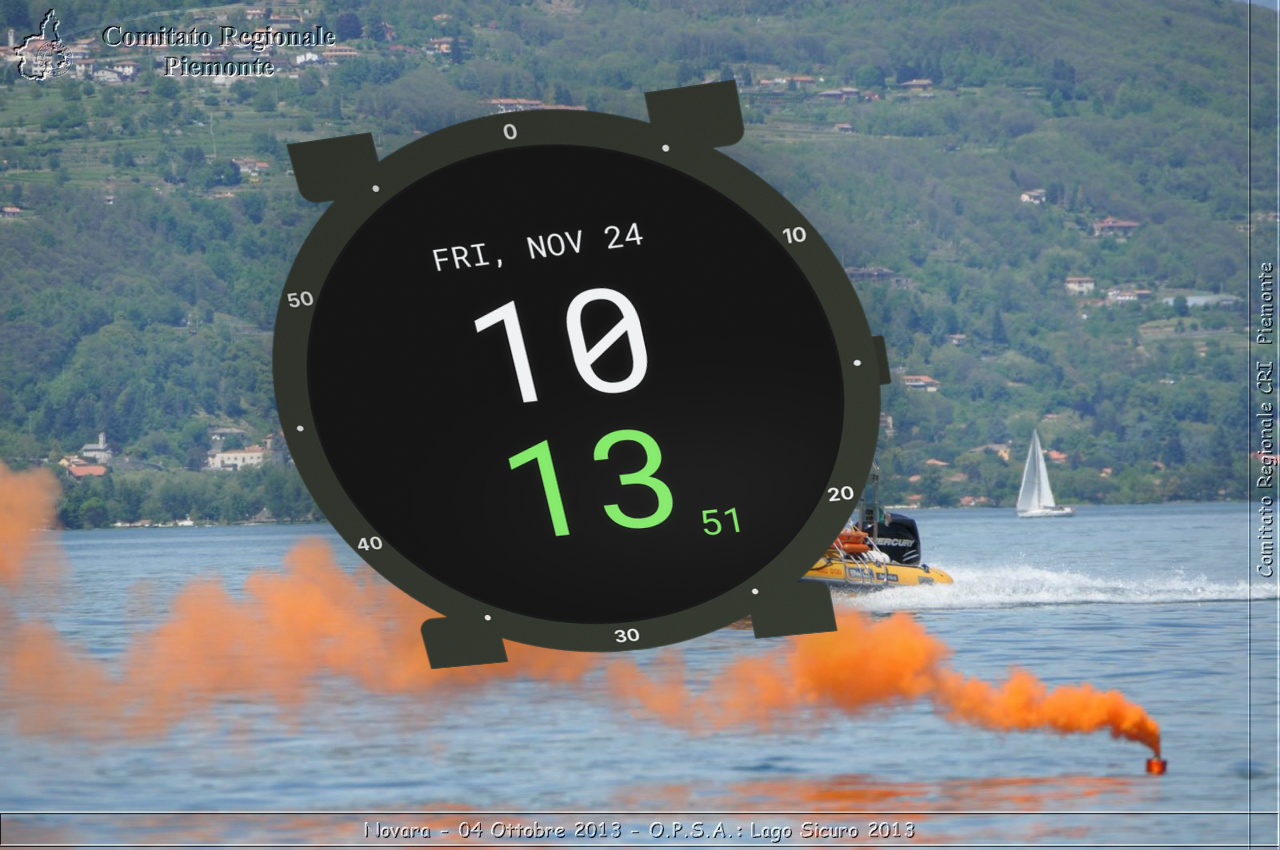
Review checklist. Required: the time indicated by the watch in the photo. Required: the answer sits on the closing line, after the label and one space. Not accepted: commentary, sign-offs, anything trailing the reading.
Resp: 10:13:51
